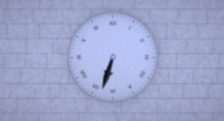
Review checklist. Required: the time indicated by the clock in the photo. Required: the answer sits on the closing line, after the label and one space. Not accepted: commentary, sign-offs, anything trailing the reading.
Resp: 6:33
